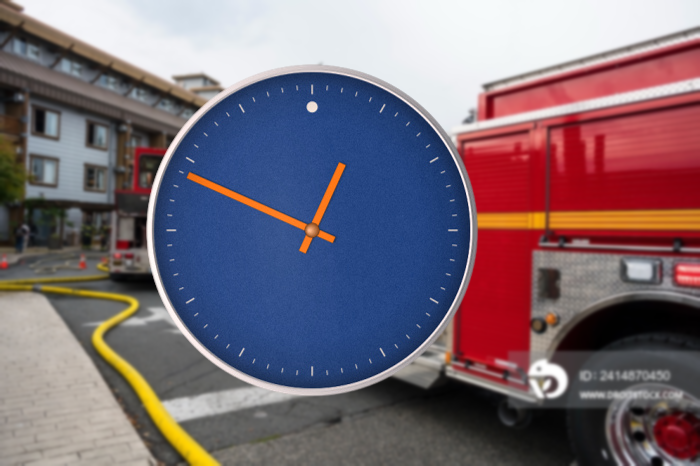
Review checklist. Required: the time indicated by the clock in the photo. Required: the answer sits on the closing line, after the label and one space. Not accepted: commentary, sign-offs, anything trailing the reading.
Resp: 12:49
